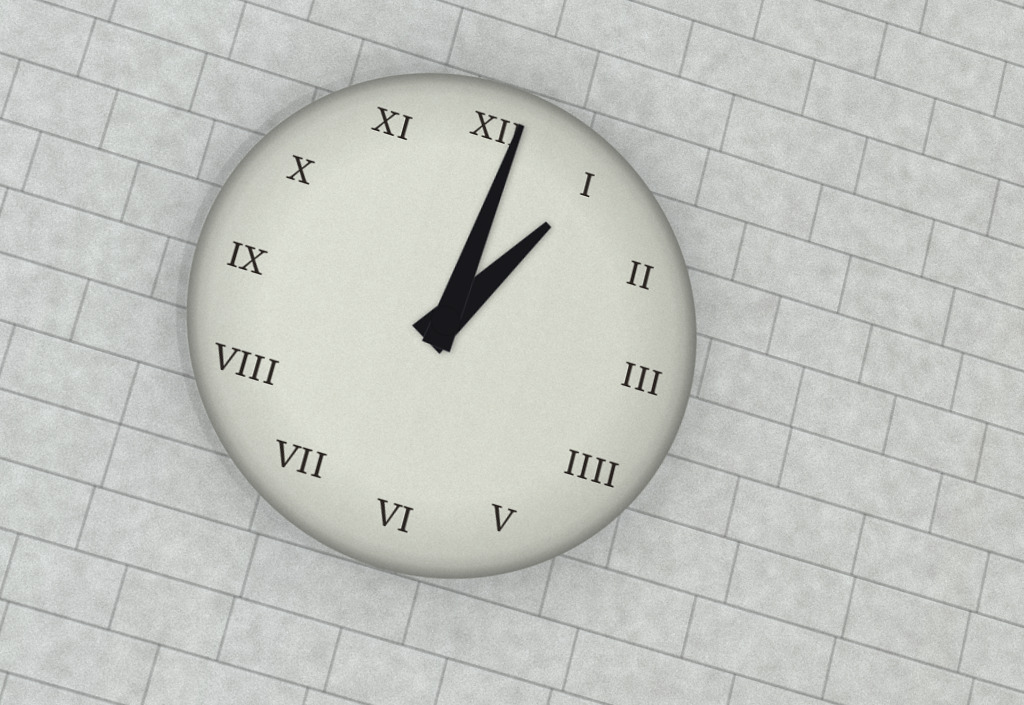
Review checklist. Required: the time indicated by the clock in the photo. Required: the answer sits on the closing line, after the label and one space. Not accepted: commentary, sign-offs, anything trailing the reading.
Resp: 1:01
